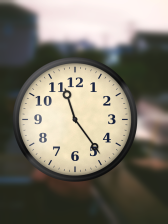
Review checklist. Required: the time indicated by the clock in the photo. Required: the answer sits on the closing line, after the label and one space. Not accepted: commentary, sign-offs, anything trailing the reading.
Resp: 11:24
